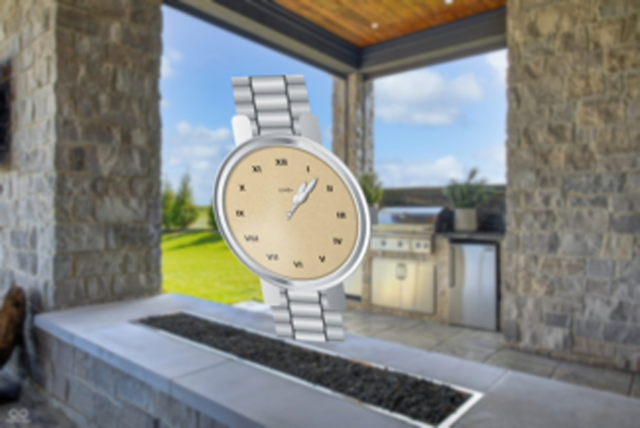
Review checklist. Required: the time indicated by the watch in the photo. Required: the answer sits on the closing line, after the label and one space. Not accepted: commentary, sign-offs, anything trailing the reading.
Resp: 1:07
